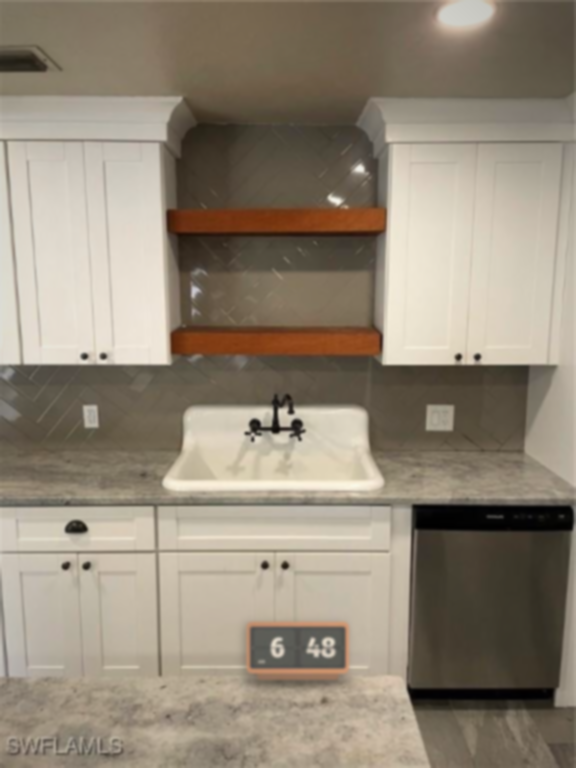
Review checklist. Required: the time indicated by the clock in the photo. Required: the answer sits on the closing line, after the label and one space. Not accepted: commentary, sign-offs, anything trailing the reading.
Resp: 6:48
